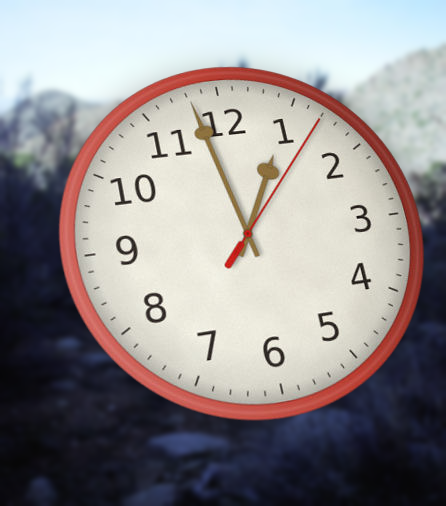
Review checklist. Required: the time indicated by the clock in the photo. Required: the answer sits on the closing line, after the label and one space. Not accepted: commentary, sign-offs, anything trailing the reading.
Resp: 12:58:07
